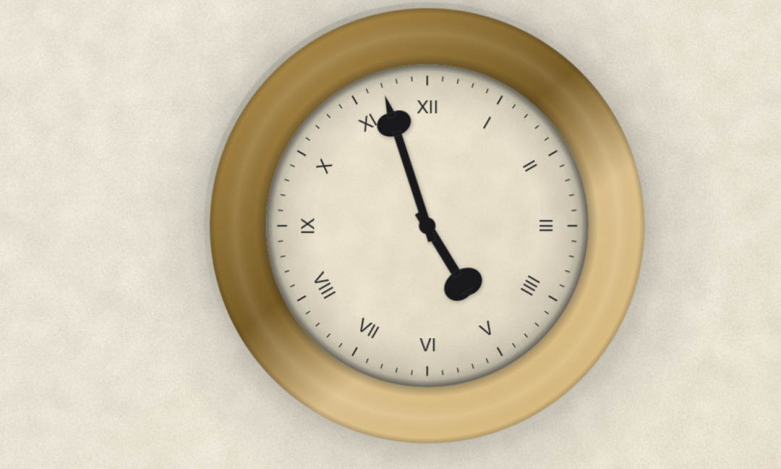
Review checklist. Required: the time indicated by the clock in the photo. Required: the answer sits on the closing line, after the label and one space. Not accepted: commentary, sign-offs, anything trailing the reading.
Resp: 4:57
